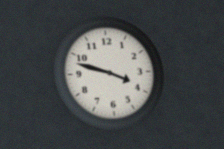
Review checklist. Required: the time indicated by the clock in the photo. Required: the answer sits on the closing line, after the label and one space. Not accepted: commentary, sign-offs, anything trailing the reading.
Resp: 3:48
